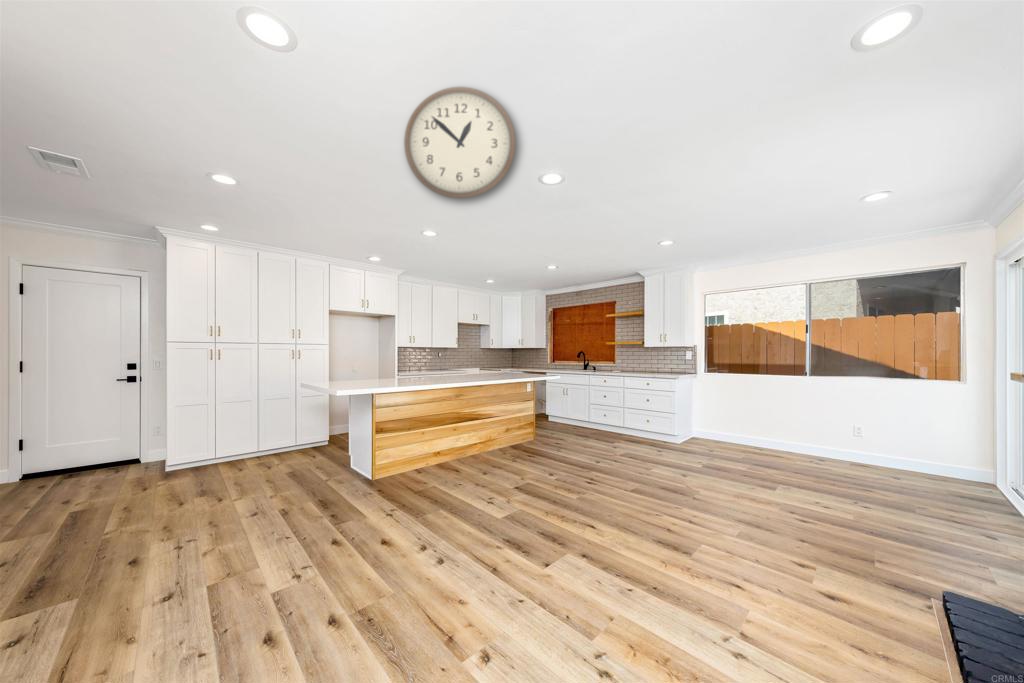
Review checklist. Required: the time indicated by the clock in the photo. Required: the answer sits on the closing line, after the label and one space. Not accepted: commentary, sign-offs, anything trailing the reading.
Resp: 12:52
